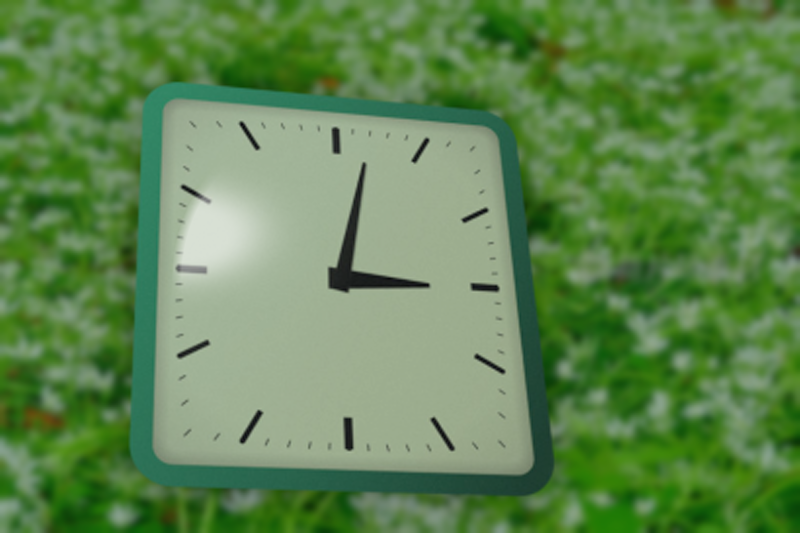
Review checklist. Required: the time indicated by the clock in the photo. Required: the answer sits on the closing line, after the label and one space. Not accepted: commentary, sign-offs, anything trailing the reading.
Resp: 3:02
